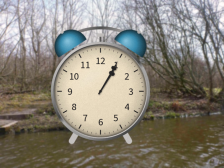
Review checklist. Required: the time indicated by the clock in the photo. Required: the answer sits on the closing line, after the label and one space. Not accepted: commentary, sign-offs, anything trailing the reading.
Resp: 1:05
